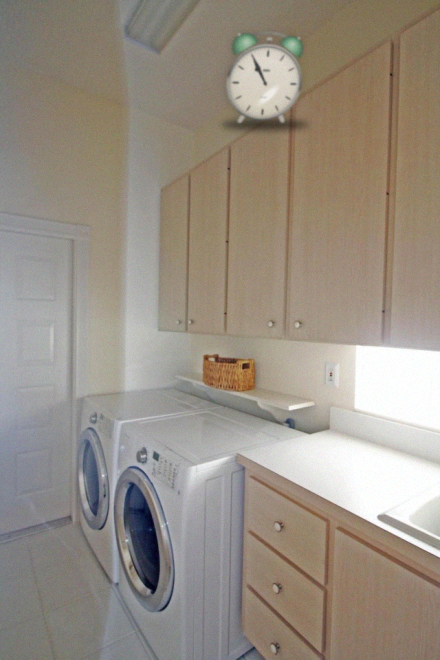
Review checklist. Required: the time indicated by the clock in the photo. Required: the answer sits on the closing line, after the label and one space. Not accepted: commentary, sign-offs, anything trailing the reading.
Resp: 10:55
